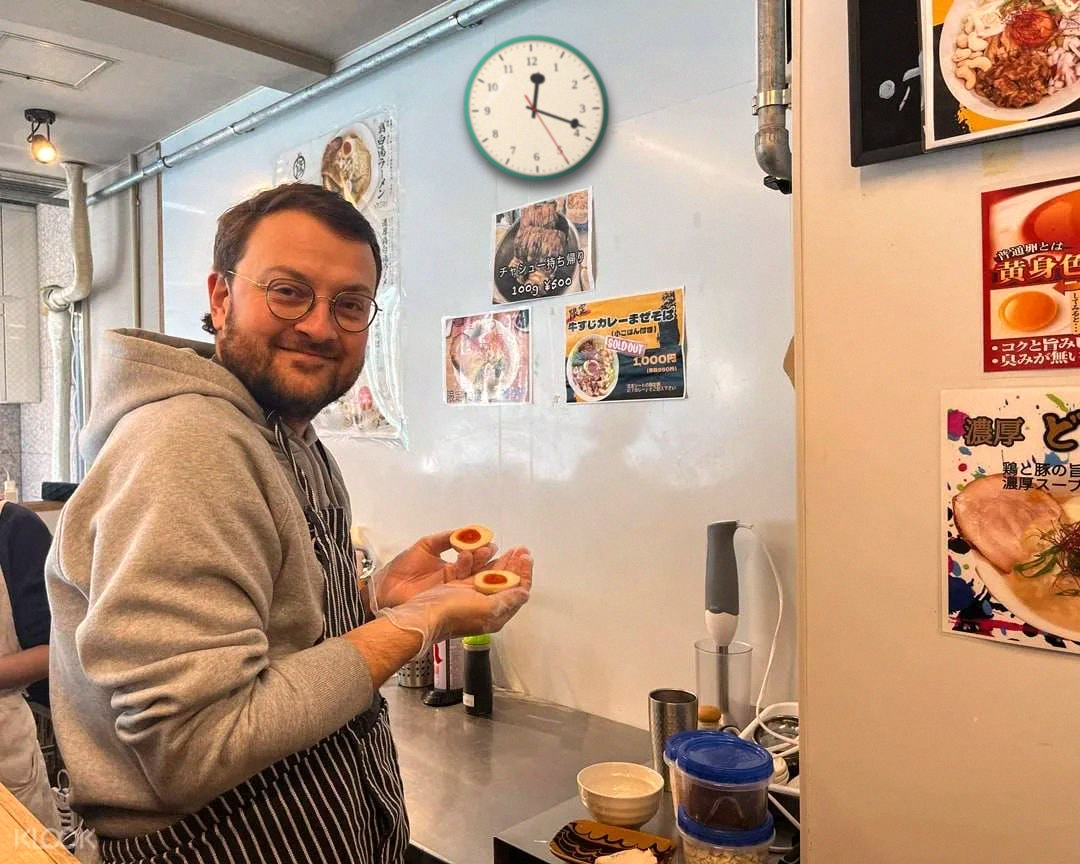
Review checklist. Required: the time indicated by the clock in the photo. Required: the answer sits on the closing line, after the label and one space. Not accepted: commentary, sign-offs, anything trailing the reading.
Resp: 12:18:25
